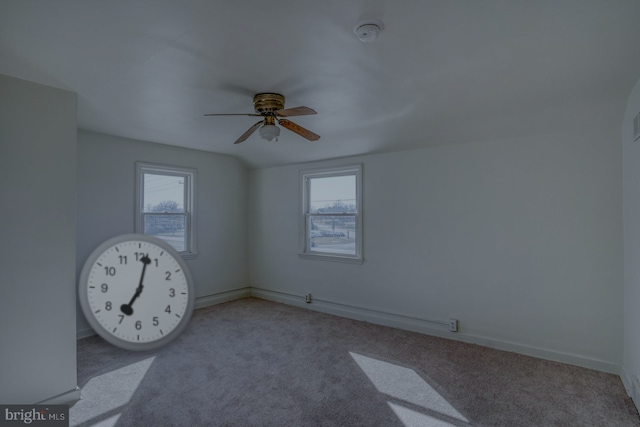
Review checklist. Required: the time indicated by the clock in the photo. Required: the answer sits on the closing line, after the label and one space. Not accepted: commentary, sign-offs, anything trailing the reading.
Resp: 7:02
